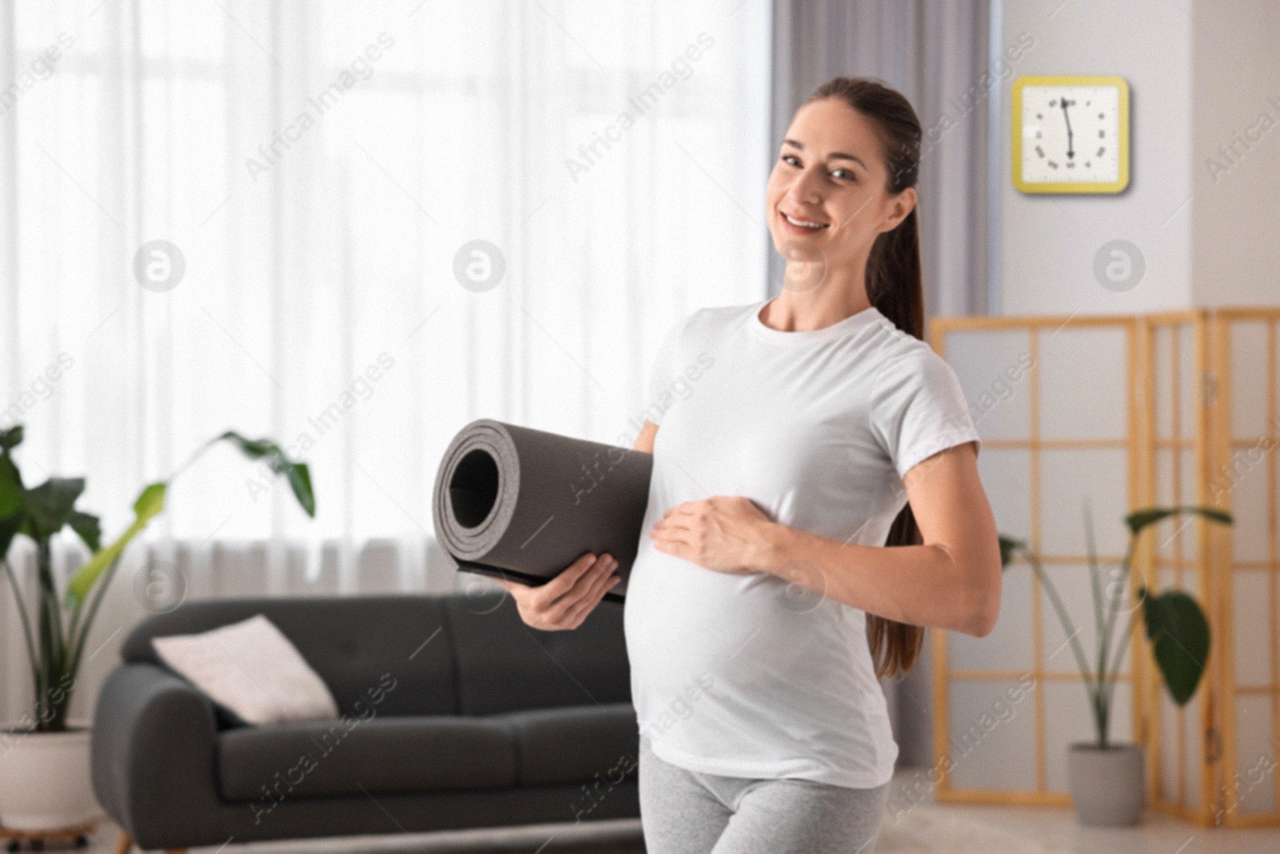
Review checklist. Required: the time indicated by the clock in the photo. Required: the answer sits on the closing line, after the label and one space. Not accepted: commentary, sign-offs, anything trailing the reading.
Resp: 5:58
